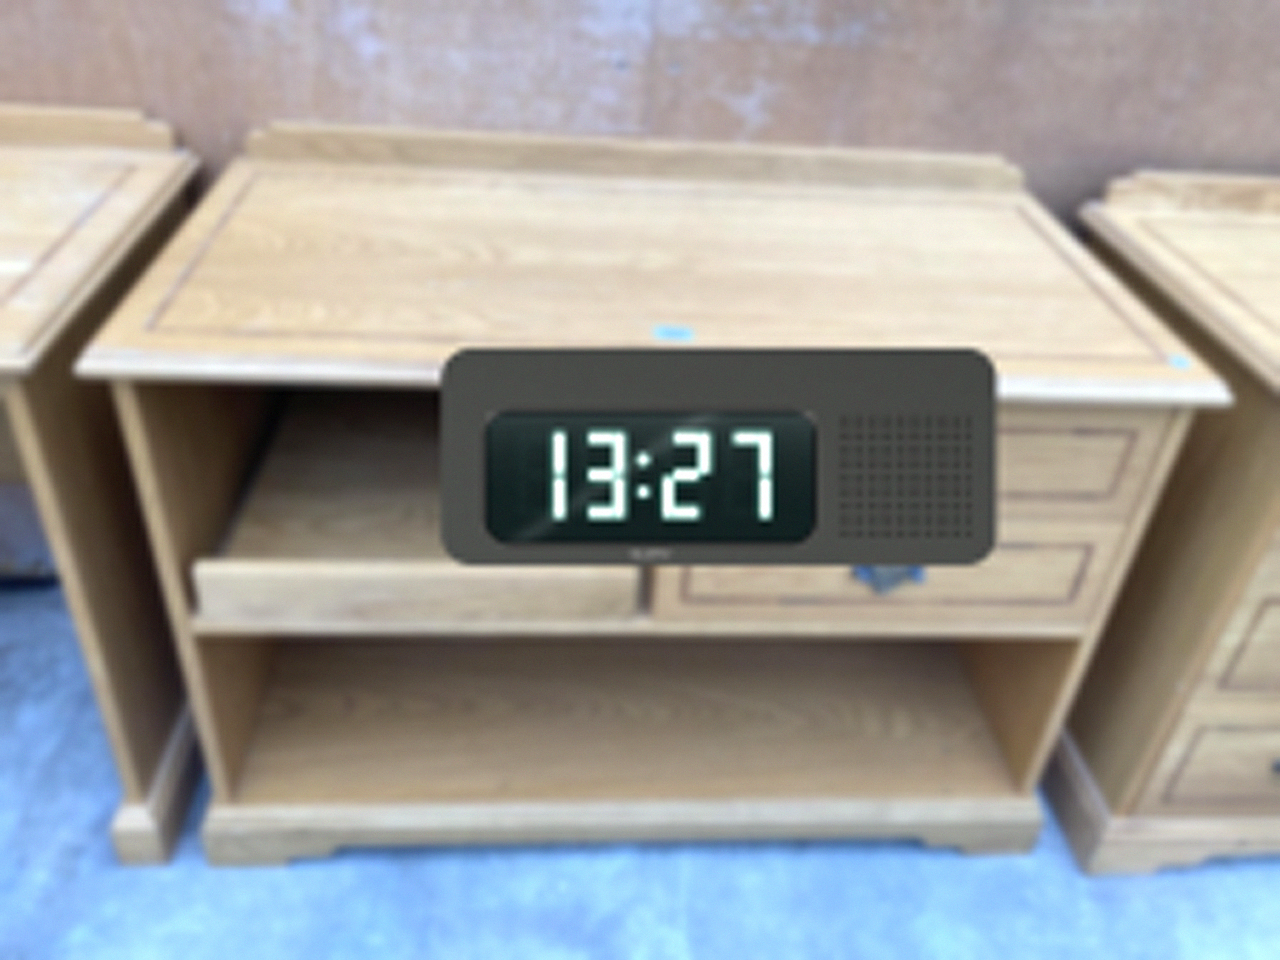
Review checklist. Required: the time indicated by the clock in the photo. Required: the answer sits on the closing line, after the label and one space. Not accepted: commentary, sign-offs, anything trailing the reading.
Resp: 13:27
